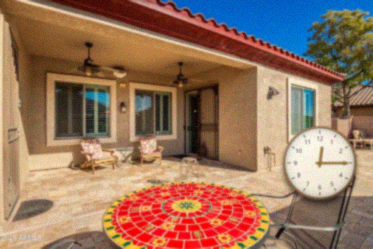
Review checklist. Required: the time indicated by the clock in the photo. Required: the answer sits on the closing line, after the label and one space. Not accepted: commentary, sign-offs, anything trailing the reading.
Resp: 12:15
